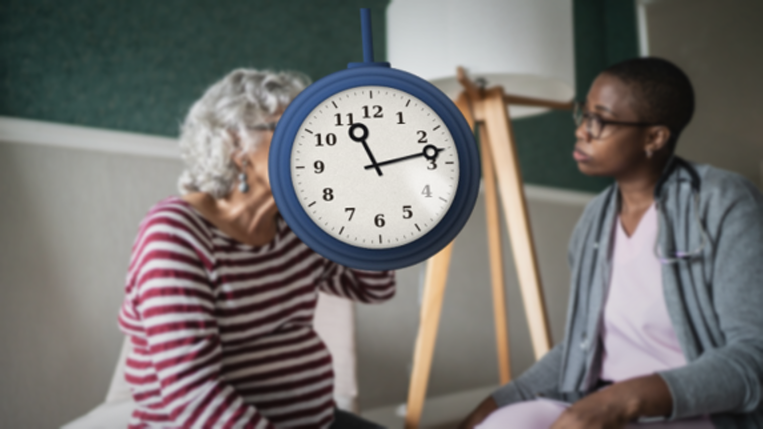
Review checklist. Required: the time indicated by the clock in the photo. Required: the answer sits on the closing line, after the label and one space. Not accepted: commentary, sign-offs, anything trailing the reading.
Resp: 11:13
